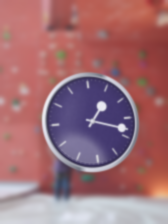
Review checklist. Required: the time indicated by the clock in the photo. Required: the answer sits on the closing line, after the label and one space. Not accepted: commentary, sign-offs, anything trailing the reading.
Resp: 1:18
